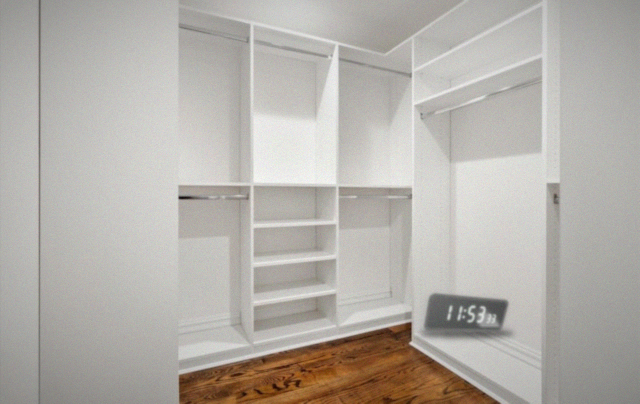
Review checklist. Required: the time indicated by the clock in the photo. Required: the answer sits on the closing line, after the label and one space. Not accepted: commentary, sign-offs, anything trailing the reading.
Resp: 11:53
